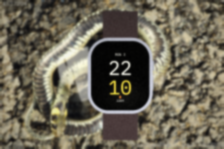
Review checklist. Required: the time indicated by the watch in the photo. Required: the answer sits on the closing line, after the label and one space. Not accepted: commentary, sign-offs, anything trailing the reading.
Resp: 22:10
